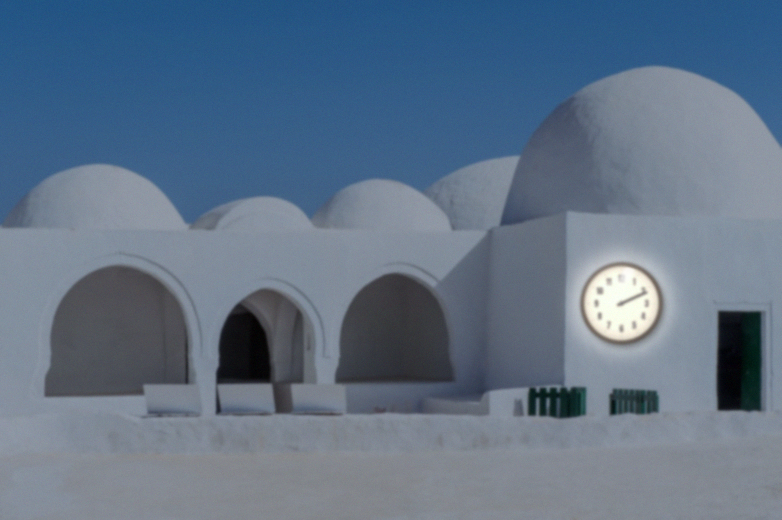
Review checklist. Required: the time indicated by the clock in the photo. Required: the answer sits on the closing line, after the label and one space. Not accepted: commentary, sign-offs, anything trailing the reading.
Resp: 2:11
